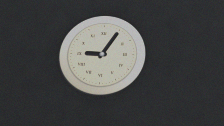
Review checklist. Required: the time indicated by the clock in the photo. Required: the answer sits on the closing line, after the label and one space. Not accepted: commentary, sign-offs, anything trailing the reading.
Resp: 9:05
